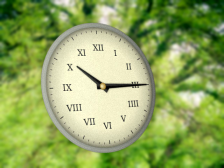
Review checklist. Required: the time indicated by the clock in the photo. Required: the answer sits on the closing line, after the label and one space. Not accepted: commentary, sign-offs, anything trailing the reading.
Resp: 10:15
